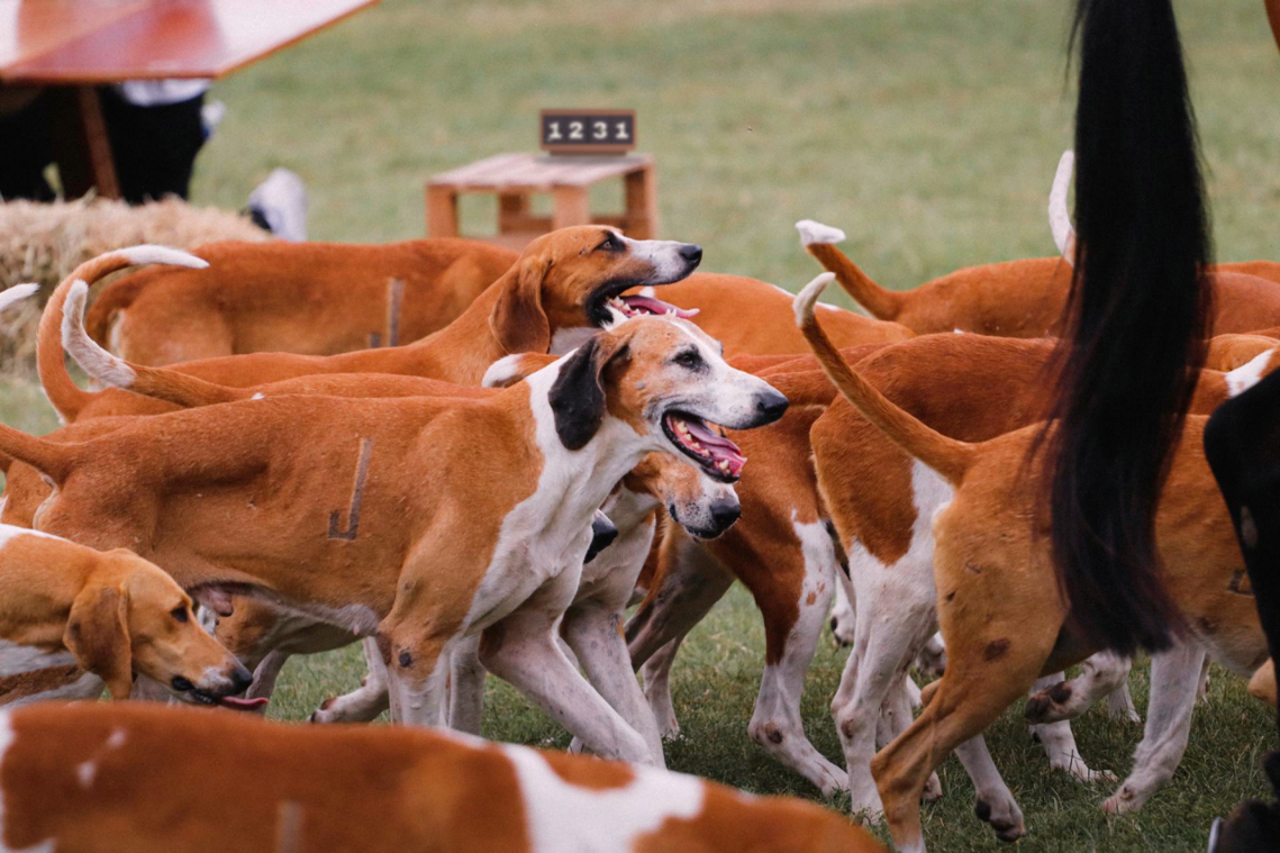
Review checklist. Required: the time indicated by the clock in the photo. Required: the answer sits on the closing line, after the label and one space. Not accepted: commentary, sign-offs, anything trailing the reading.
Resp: 12:31
